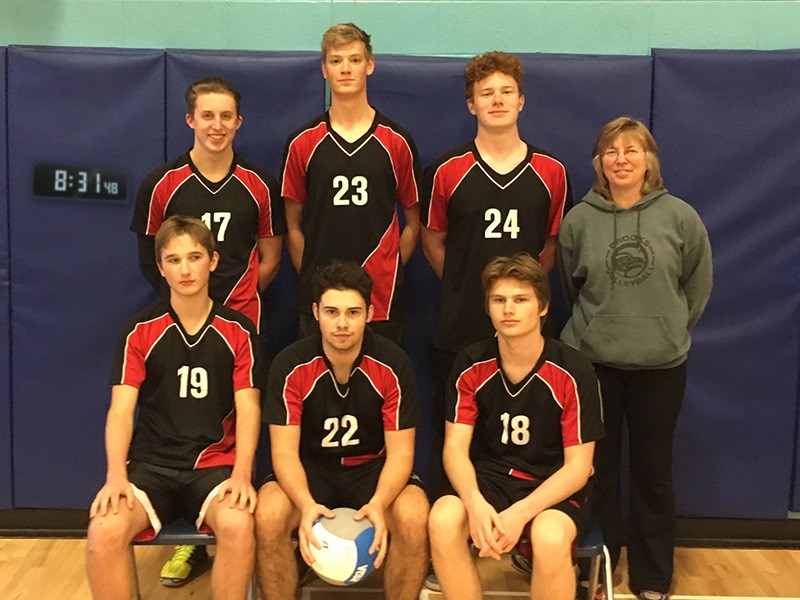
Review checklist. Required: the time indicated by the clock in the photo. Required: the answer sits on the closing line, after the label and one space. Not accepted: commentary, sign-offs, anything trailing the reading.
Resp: 8:31:48
